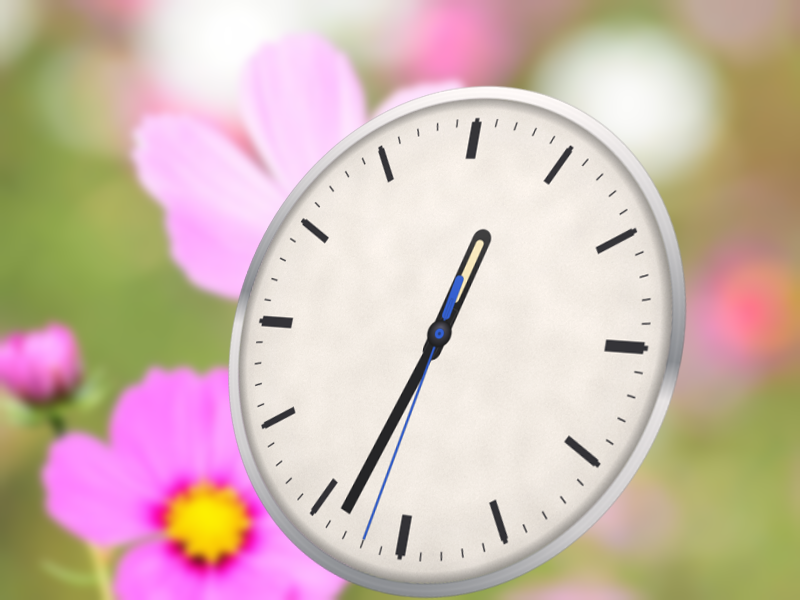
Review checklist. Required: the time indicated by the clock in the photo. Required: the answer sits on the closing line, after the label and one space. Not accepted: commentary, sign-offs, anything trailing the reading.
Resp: 12:33:32
